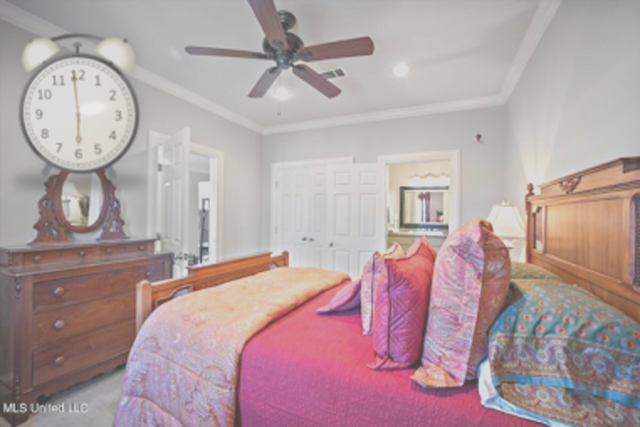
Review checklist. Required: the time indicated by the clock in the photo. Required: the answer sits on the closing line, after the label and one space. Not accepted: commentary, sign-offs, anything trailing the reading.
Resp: 5:59
